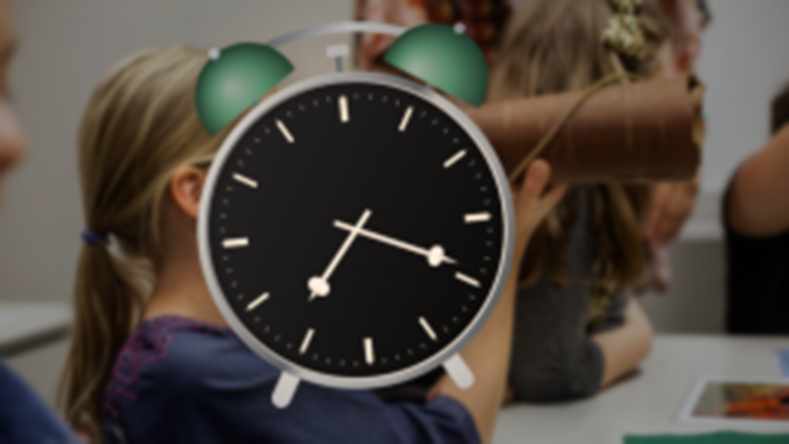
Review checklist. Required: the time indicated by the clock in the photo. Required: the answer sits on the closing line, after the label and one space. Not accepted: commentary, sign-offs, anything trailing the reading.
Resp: 7:19
